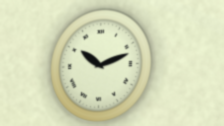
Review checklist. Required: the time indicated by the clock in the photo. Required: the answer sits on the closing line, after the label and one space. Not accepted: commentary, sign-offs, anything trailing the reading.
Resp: 10:12
